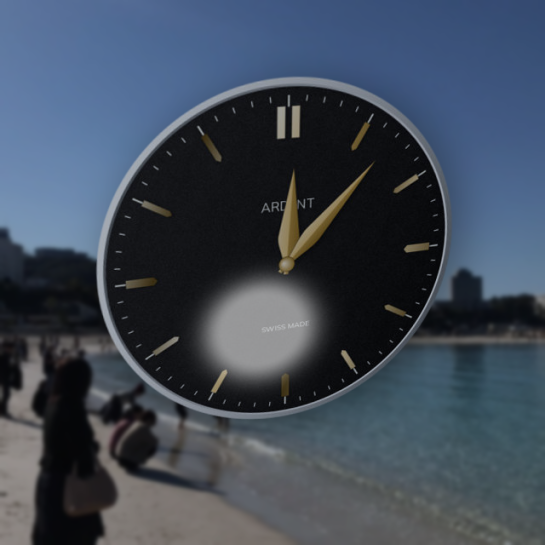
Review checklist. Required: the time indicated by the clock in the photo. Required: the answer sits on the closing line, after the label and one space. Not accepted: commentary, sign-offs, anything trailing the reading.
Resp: 12:07
